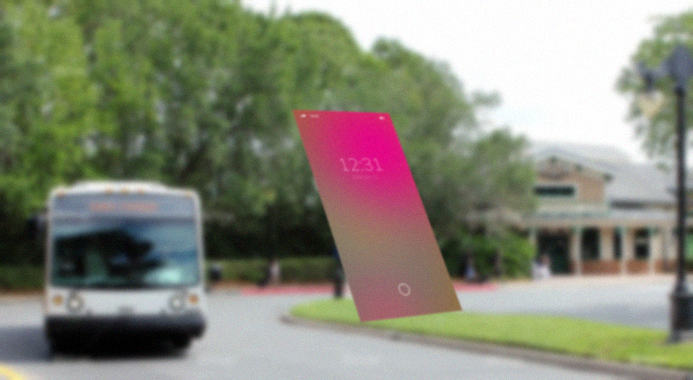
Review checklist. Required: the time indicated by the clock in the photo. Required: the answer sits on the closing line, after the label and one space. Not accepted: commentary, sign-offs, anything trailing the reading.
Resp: 12:31
